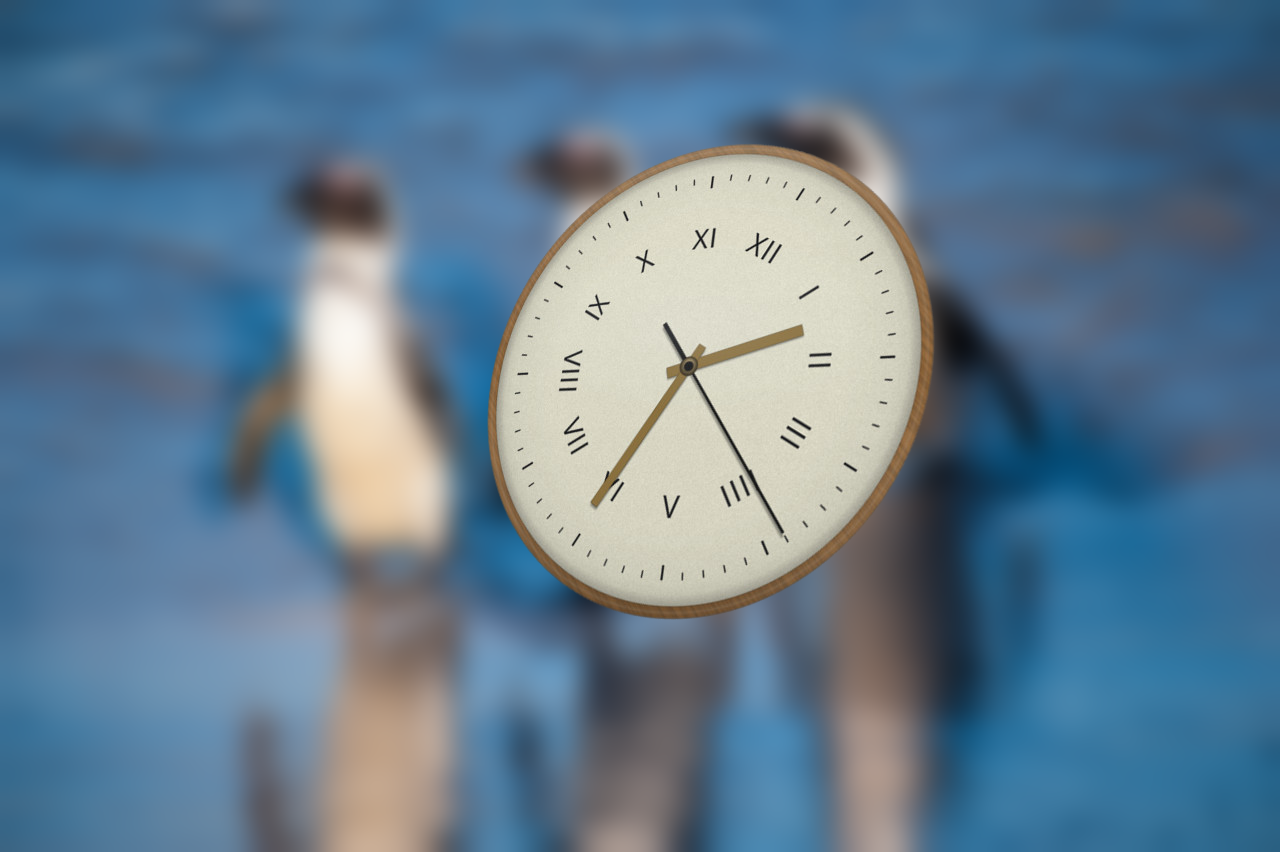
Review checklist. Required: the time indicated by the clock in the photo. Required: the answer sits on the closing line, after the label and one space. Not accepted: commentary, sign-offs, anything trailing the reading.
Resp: 1:30:19
